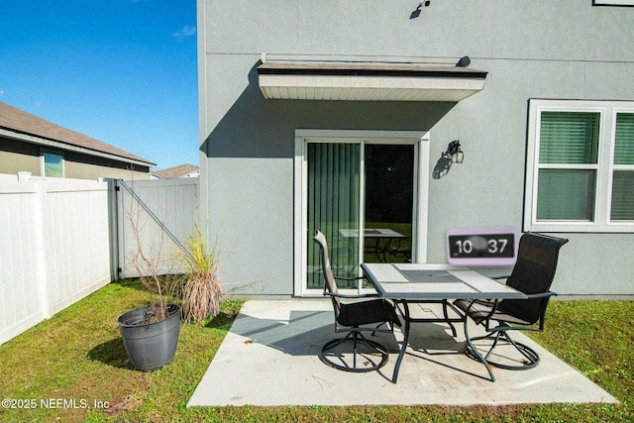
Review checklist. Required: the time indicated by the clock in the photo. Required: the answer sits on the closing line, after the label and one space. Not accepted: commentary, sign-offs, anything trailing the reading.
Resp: 10:37
